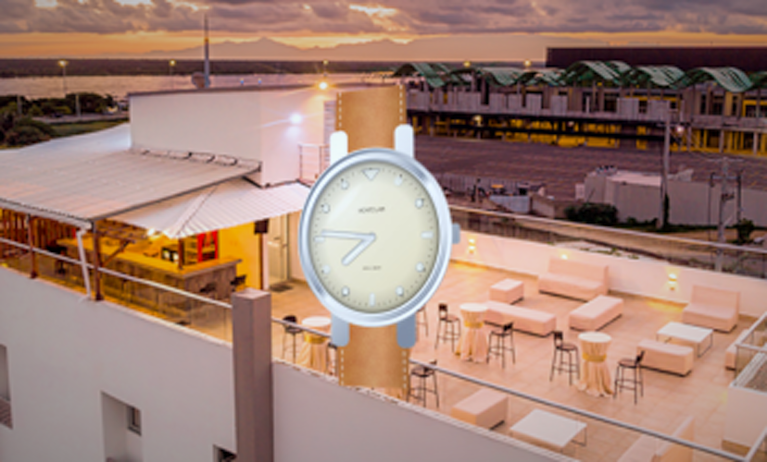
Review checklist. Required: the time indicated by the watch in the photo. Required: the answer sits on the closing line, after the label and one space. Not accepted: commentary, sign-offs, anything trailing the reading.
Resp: 7:46
